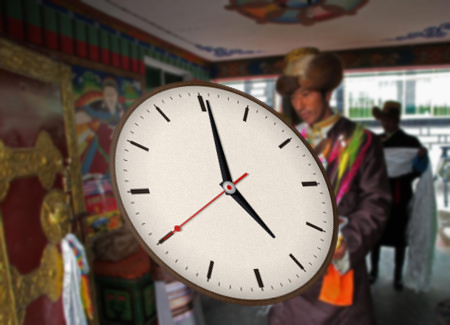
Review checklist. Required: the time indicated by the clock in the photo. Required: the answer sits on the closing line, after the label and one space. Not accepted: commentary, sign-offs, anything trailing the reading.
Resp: 5:00:40
